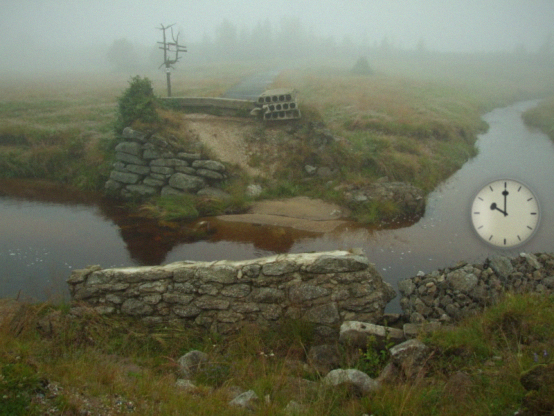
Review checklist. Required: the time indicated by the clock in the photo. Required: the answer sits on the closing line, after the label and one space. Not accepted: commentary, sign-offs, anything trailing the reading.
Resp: 10:00
